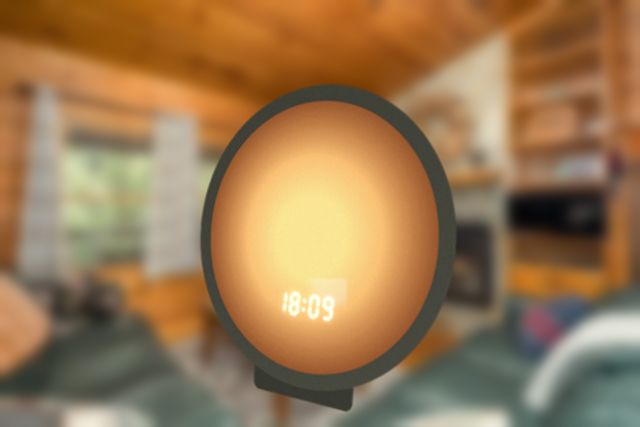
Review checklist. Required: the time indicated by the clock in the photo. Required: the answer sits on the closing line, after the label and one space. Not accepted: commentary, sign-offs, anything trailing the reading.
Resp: 18:09
